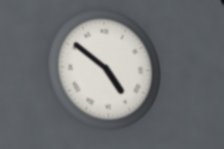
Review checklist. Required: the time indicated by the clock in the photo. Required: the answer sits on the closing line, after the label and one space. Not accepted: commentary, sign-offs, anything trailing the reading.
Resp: 4:51
